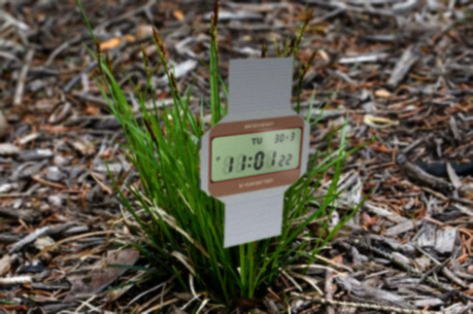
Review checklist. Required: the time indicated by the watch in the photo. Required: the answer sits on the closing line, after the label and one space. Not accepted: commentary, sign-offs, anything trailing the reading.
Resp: 11:01:22
